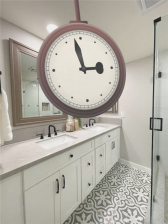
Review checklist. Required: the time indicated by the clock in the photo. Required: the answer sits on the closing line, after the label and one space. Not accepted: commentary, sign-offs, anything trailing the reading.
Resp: 2:58
